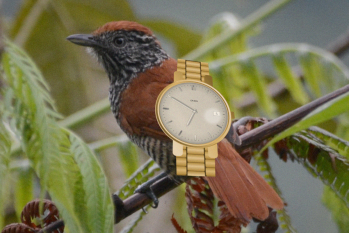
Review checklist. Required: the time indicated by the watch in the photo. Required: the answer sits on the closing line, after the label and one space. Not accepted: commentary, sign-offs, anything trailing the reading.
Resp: 6:50
